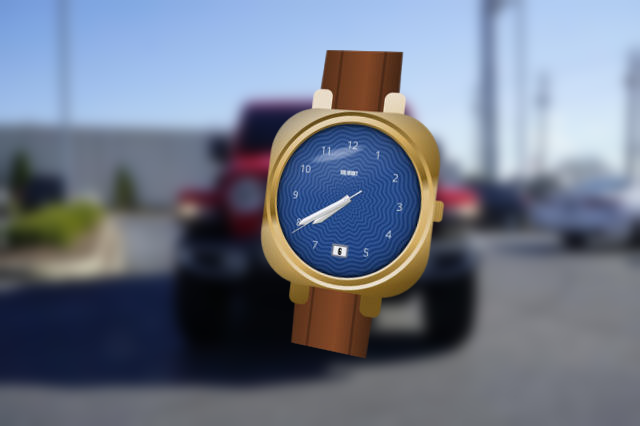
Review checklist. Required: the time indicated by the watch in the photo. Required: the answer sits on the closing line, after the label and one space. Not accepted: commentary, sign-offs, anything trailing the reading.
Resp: 7:39:39
